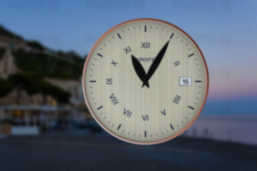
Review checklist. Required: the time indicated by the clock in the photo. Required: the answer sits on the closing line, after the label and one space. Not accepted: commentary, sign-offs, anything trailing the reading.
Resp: 11:05
